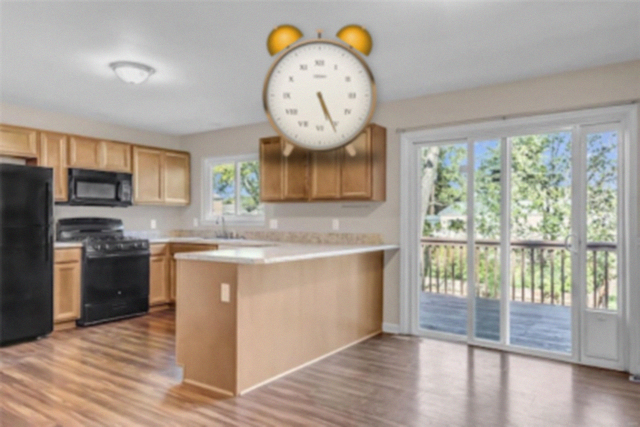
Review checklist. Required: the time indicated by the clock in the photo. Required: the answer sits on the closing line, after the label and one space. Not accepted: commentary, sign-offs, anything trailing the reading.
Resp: 5:26
